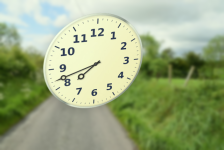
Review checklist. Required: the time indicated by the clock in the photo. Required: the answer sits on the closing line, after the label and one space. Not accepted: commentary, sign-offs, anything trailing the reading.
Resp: 7:42
